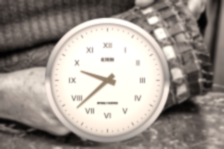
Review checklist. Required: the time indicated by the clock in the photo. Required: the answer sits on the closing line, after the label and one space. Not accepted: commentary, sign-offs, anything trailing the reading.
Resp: 9:38
